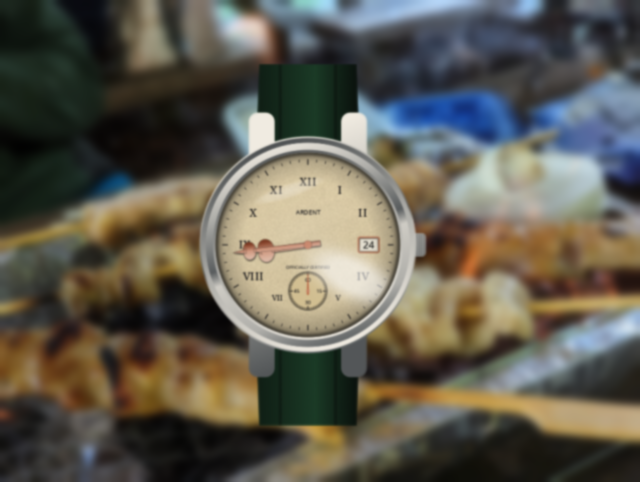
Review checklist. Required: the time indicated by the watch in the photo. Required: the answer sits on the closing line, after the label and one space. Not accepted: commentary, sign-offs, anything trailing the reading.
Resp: 8:44
